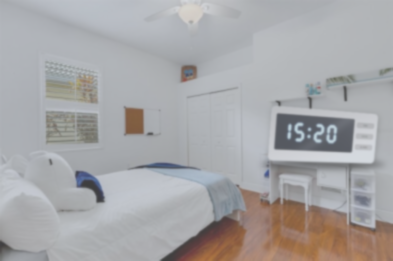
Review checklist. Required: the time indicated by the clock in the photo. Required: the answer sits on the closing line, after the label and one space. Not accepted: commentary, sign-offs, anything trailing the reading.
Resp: 15:20
